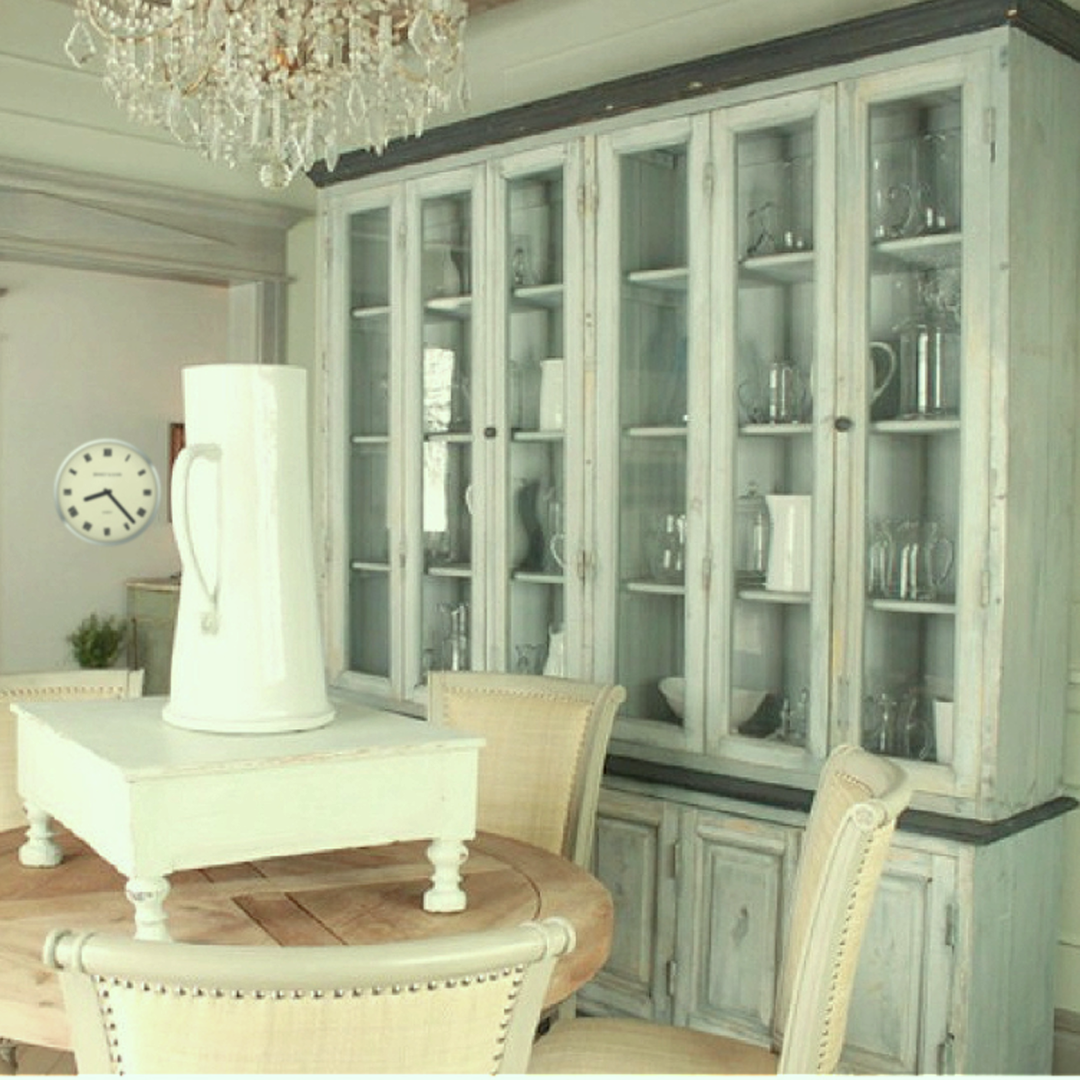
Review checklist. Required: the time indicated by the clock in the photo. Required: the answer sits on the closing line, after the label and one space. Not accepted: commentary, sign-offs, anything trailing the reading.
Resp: 8:23
